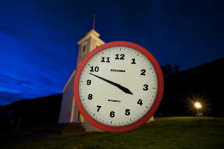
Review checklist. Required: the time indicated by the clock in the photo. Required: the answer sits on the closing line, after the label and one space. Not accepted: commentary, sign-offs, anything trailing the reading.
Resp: 3:48
